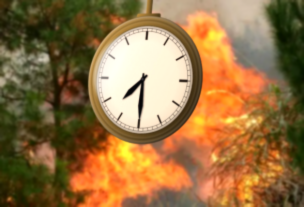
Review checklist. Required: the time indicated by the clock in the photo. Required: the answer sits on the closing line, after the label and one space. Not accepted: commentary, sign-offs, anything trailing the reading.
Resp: 7:30
